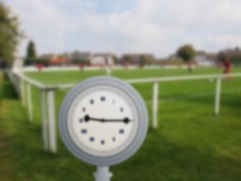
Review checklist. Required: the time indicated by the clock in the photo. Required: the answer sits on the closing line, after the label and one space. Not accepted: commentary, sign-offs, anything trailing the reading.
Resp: 9:15
